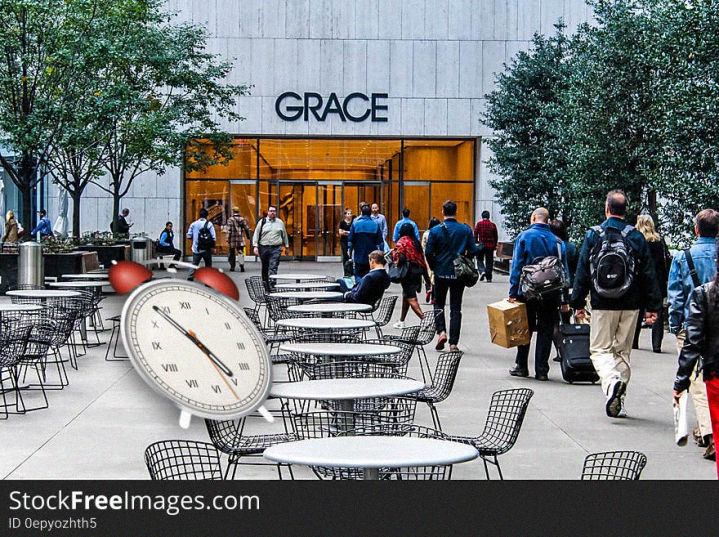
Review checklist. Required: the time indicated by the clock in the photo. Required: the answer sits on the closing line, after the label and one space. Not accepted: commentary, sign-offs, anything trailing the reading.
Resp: 4:53:27
